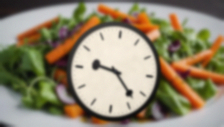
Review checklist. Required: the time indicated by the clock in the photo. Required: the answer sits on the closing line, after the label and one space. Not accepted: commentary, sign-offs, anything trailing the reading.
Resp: 9:23
